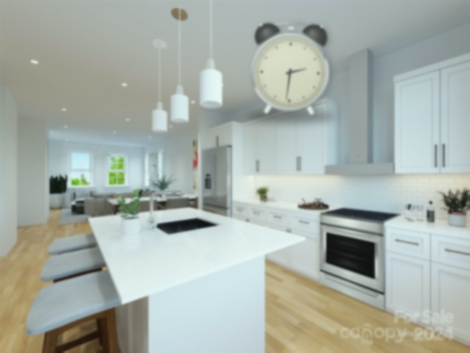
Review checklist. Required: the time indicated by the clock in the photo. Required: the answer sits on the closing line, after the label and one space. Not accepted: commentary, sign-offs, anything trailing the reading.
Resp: 2:31
